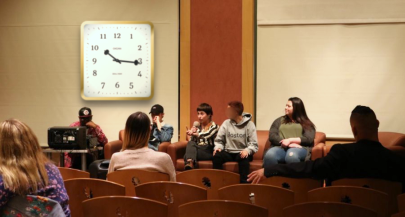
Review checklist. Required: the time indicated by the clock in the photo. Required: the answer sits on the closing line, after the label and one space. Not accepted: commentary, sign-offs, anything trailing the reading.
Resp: 10:16
